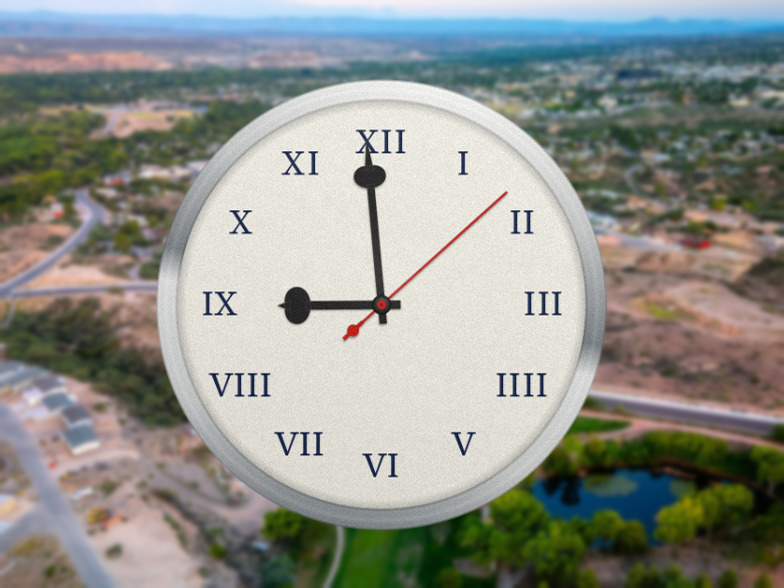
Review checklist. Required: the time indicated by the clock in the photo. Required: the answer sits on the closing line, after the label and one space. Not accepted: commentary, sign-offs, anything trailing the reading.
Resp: 8:59:08
